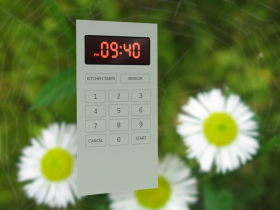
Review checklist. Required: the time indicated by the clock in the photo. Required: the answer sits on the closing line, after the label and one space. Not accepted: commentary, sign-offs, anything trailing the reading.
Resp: 9:40
